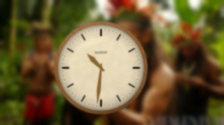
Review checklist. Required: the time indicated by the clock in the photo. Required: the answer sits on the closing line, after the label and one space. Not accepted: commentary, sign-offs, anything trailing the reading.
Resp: 10:31
